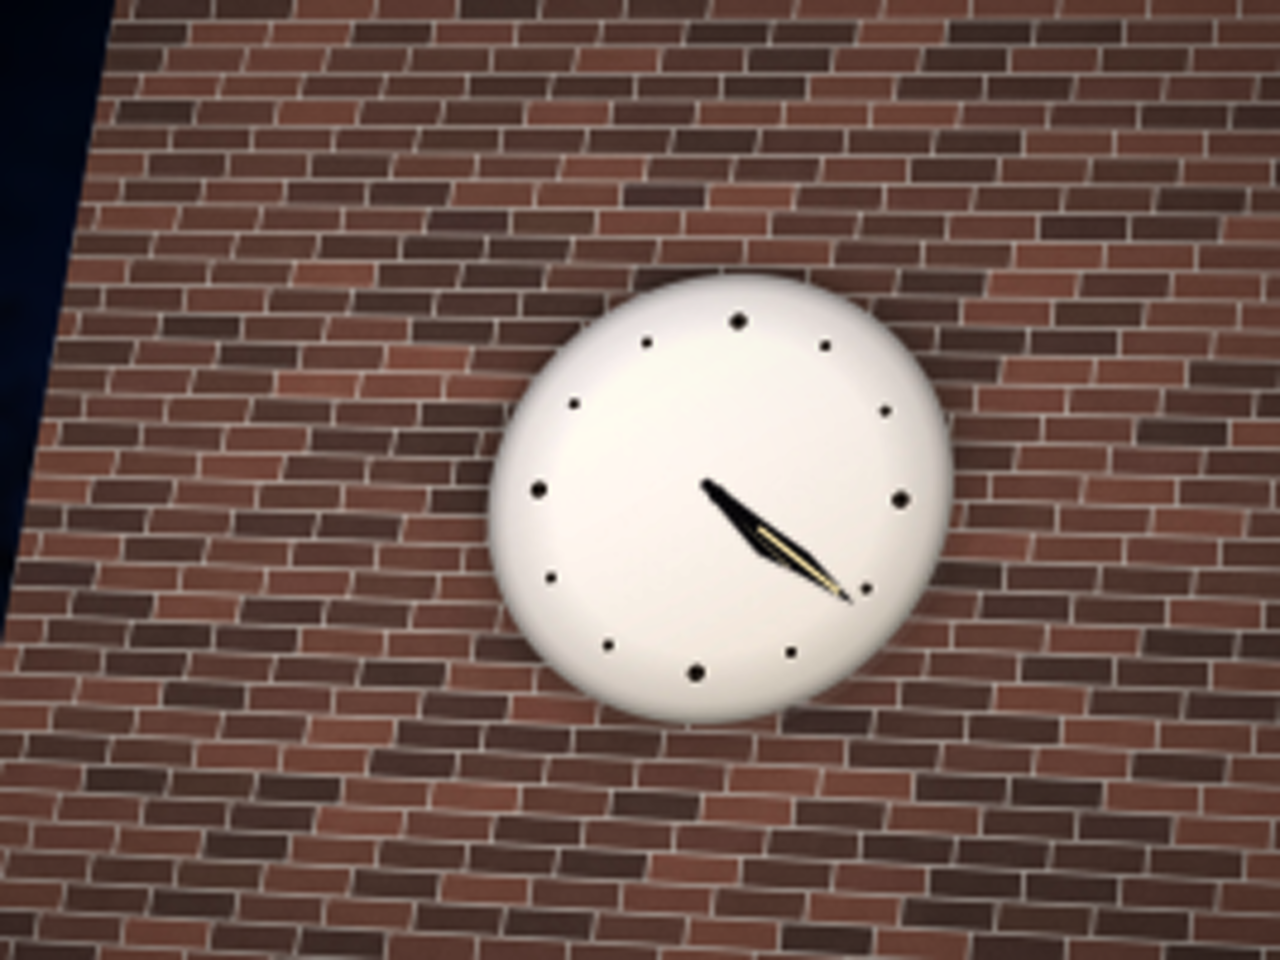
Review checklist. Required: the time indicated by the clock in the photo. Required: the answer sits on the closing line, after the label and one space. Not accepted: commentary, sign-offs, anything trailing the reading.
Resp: 4:21
